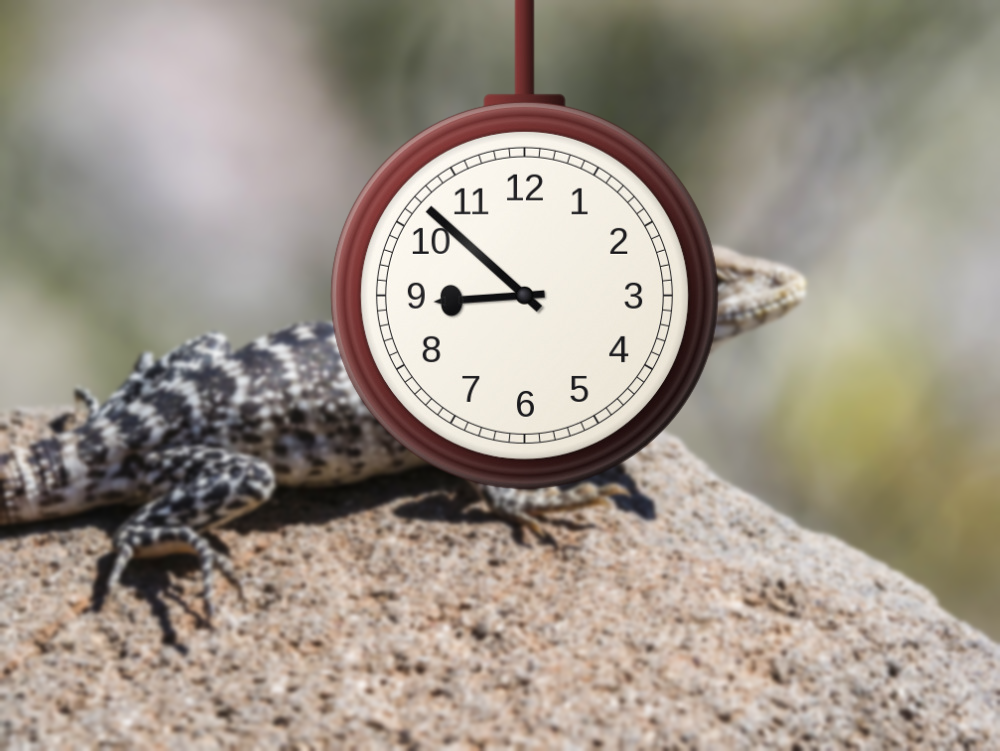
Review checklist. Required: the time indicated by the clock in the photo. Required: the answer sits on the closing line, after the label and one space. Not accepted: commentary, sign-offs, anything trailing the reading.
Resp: 8:52
